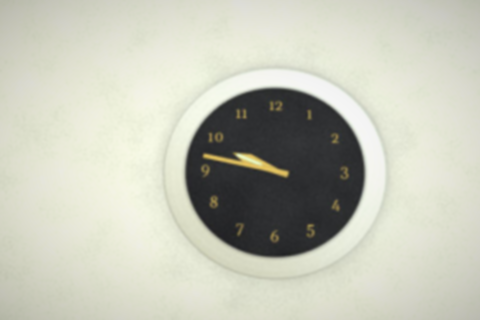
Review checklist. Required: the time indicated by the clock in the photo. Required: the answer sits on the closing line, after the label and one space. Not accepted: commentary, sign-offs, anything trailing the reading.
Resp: 9:47
